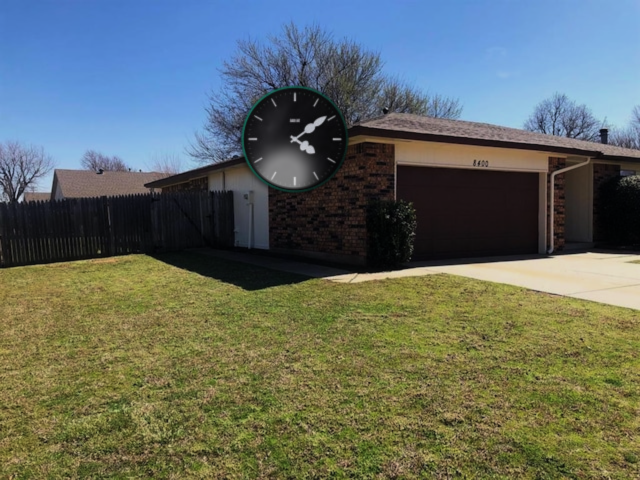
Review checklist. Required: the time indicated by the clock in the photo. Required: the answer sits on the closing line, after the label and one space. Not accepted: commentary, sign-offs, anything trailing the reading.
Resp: 4:09
